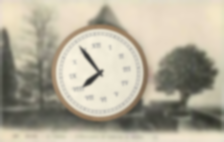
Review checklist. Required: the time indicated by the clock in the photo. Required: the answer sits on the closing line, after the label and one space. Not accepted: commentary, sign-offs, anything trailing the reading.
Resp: 7:55
